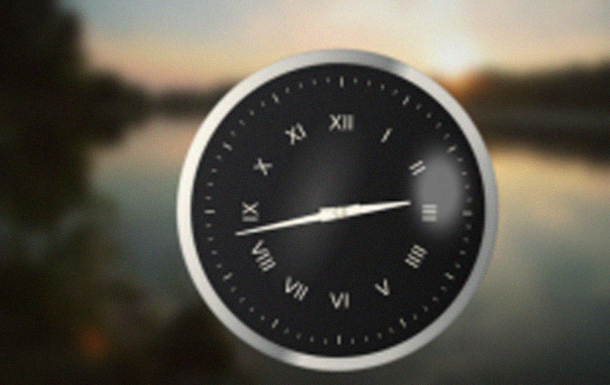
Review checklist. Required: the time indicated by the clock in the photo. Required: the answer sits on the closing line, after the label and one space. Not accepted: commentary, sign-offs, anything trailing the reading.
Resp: 2:43
